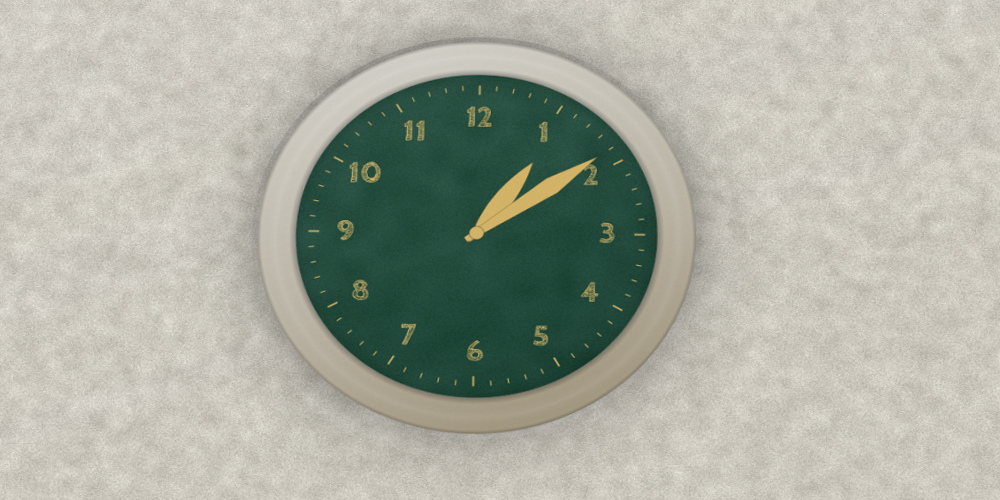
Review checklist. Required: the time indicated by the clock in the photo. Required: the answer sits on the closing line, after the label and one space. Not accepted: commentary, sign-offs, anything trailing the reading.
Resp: 1:09
